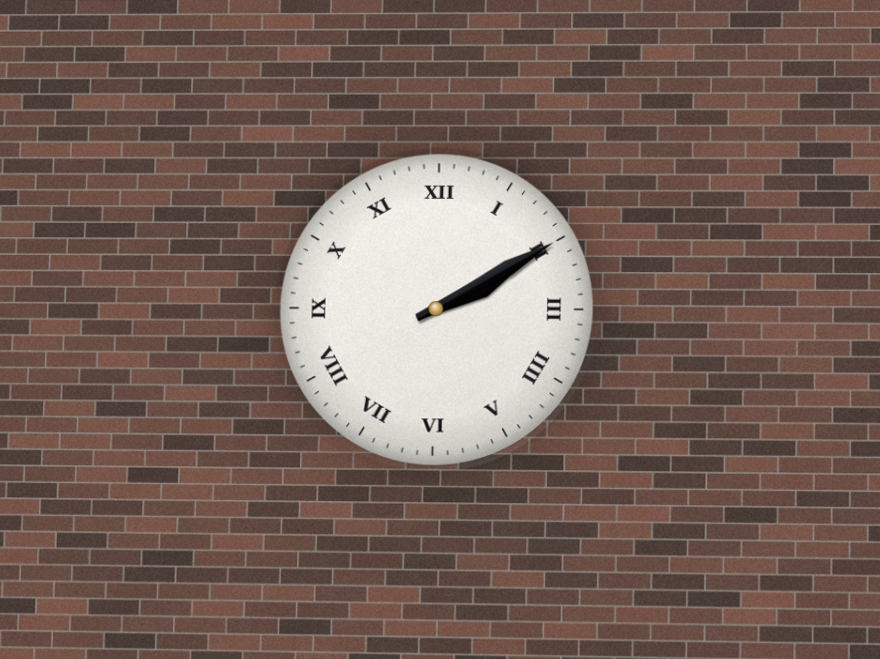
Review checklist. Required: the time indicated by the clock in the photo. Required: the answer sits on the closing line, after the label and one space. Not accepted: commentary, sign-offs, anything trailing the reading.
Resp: 2:10
